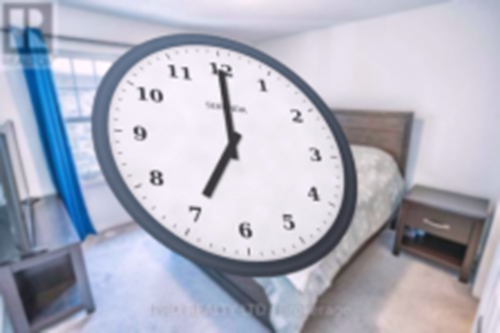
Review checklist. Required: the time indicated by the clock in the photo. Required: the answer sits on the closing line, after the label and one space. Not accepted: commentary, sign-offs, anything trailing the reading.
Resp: 7:00
